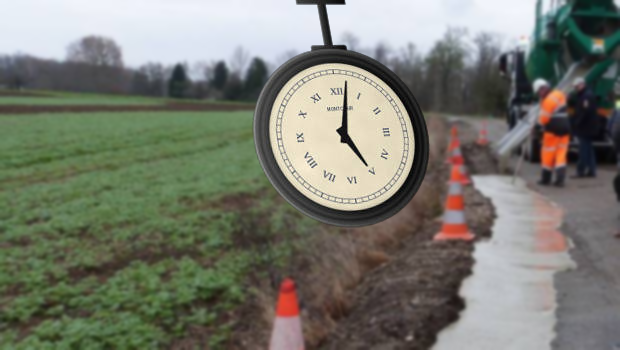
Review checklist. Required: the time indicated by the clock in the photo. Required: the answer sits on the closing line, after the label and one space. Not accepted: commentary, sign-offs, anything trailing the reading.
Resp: 5:02
